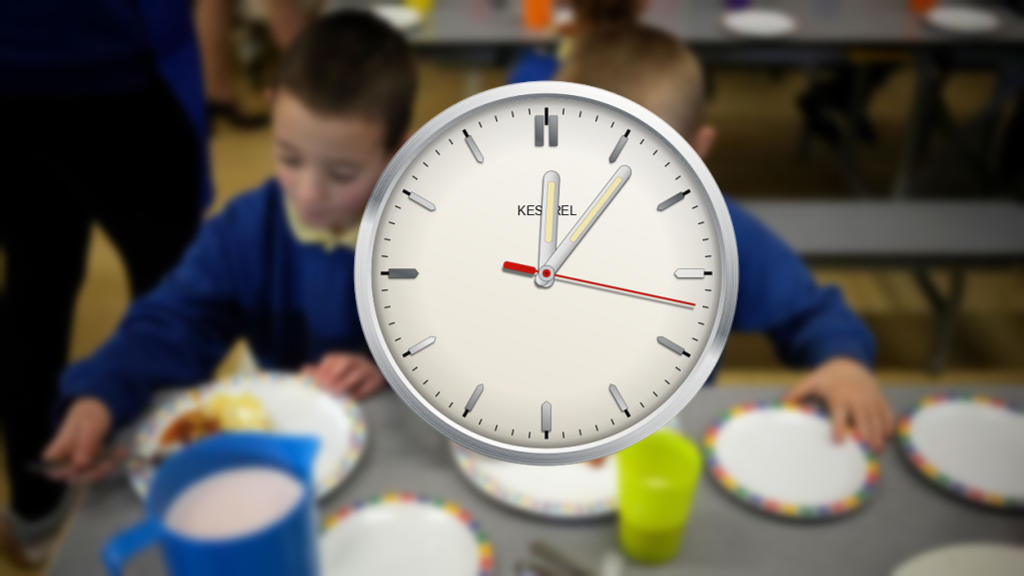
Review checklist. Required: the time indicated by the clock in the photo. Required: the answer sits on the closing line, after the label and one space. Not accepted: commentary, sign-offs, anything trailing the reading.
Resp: 12:06:17
